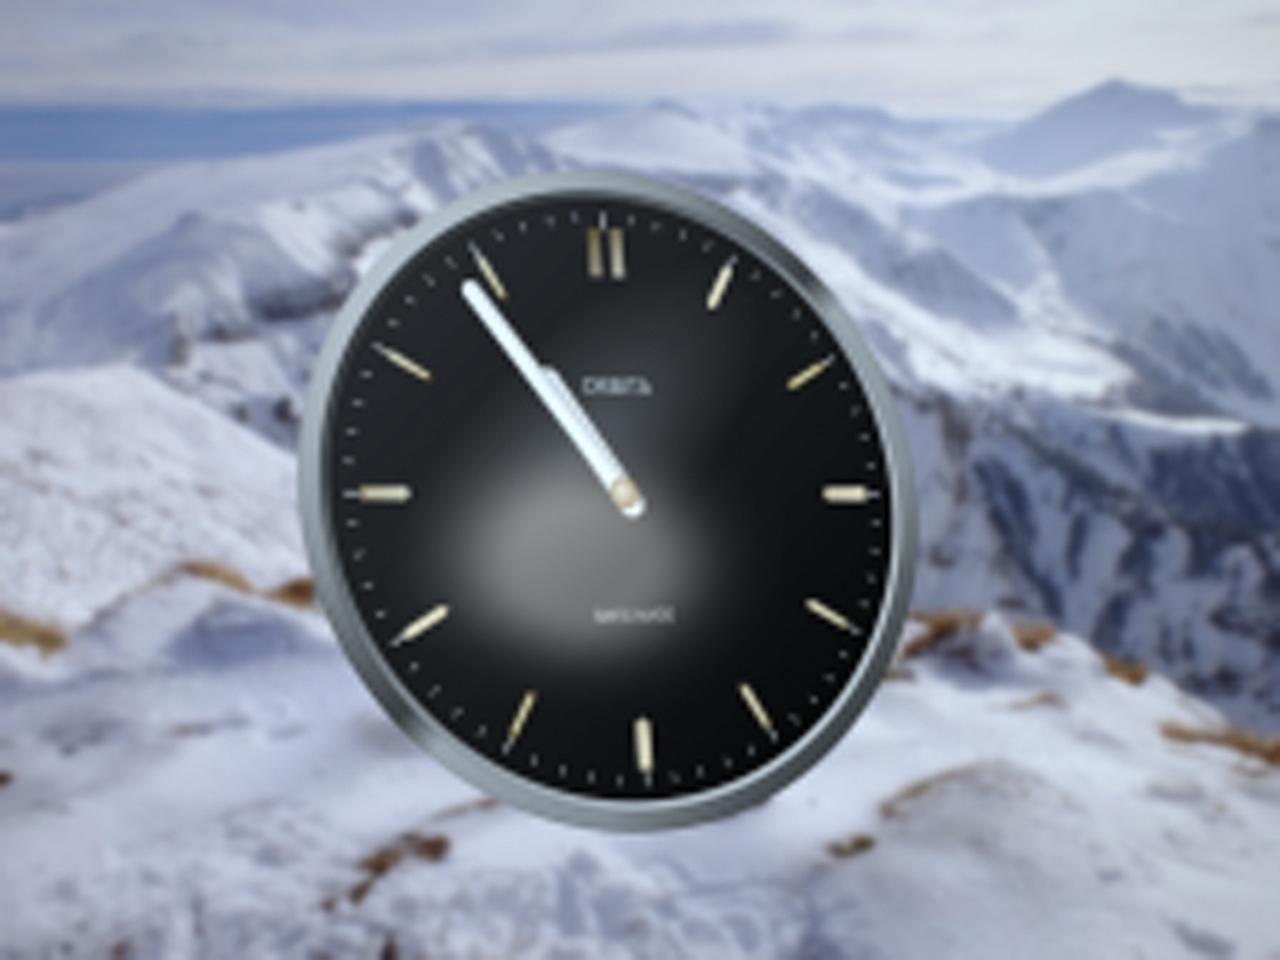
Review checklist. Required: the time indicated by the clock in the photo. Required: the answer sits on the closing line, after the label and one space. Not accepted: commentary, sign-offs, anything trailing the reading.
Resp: 10:54
